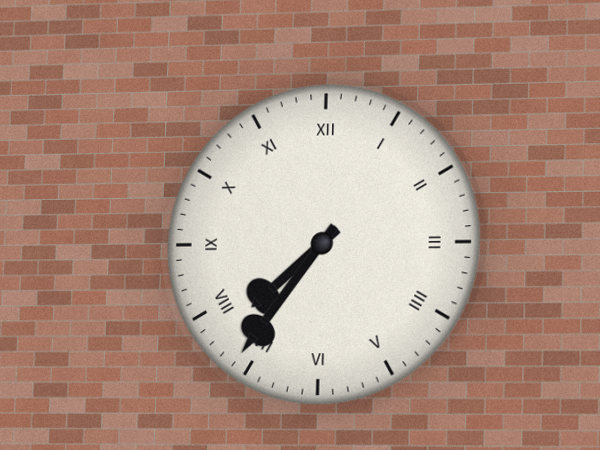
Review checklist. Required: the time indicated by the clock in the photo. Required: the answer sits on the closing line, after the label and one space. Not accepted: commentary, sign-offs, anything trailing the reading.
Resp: 7:36
